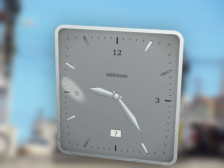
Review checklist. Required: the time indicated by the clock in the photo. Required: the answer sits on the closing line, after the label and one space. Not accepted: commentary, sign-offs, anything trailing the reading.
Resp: 9:24
